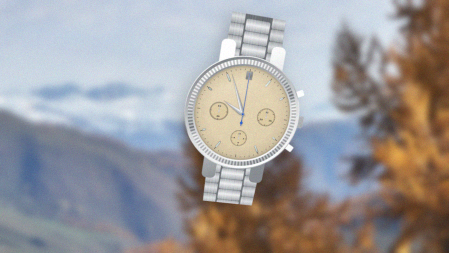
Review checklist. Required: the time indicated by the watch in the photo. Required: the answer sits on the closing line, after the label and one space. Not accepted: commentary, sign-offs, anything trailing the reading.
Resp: 9:56
